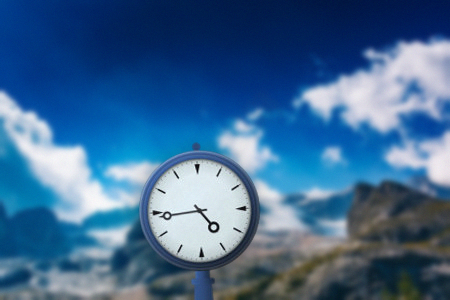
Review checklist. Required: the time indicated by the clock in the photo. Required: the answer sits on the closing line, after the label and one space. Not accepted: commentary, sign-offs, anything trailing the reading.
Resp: 4:44
